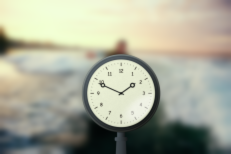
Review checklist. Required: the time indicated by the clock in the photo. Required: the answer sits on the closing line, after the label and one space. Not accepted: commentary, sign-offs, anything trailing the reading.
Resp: 1:49
